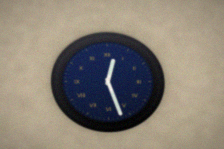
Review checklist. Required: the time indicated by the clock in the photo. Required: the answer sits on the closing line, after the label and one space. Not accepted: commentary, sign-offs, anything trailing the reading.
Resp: 12:27
